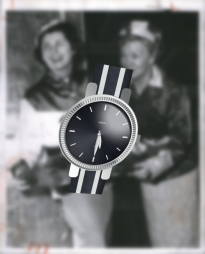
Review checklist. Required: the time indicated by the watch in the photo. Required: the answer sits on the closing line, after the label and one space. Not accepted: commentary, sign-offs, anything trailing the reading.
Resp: 5:30
